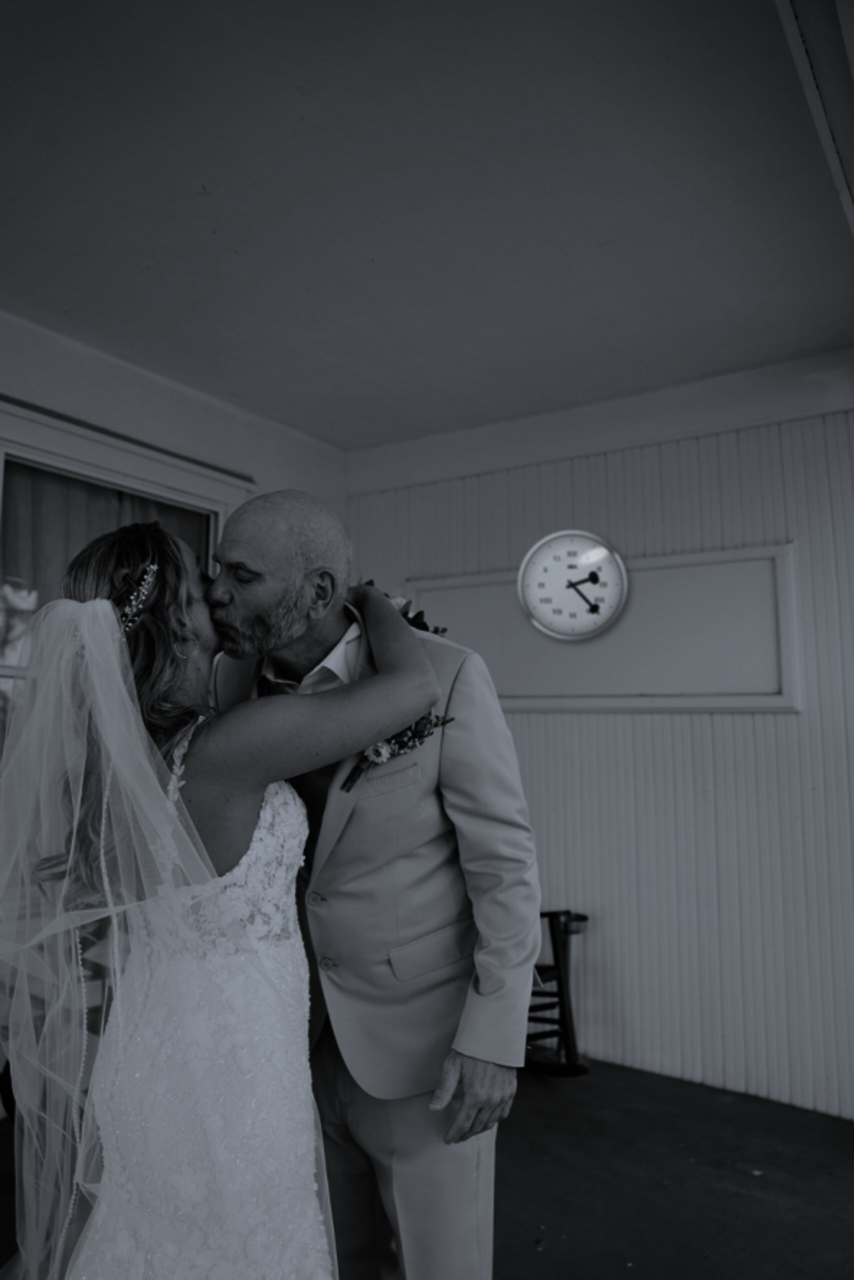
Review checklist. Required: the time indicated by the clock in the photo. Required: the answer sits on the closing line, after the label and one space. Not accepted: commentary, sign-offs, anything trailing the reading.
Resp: 2:23
